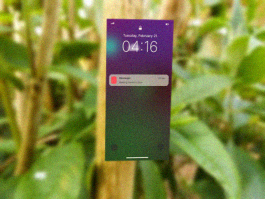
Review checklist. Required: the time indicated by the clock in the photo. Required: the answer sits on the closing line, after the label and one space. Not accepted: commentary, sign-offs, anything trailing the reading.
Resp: 4:16
